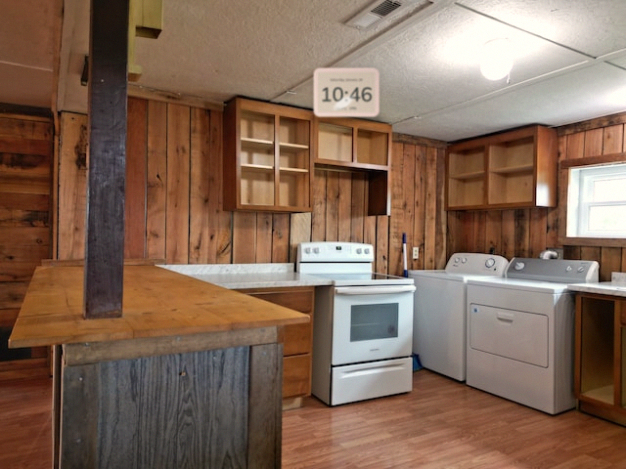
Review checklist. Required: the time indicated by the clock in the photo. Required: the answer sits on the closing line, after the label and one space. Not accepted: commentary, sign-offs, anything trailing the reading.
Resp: 10:46
